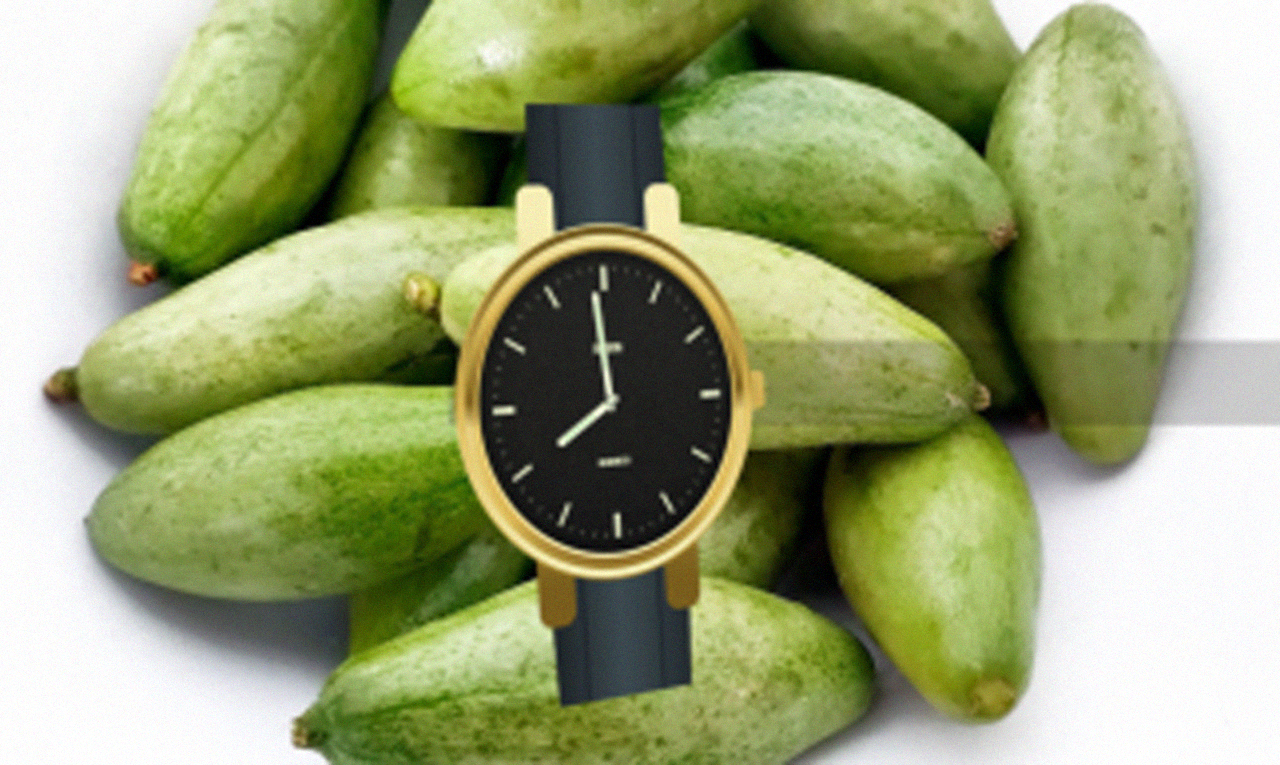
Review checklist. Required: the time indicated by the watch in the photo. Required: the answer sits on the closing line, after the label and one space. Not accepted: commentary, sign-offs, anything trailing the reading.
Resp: 7:59
